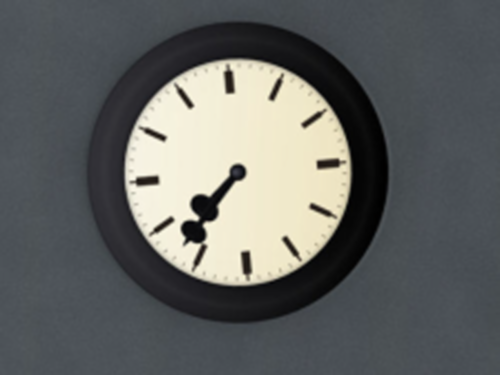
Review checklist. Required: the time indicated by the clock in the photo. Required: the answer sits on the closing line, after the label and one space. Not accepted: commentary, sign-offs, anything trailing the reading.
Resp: 7:37
